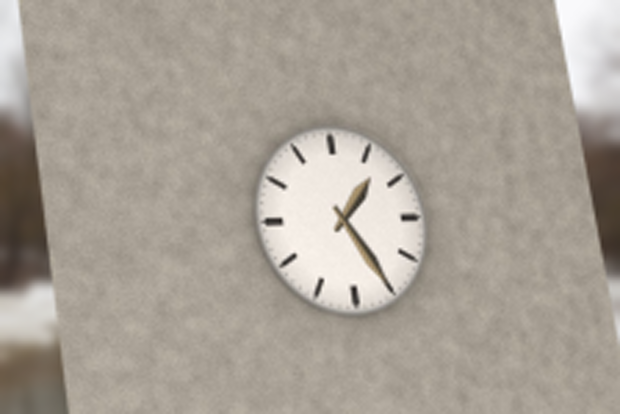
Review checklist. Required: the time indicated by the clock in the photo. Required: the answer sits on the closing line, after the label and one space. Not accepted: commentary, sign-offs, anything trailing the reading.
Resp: 1:25
